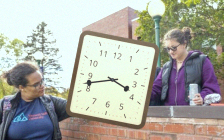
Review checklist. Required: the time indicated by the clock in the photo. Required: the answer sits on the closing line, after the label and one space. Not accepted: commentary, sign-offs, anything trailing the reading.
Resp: 3:42
